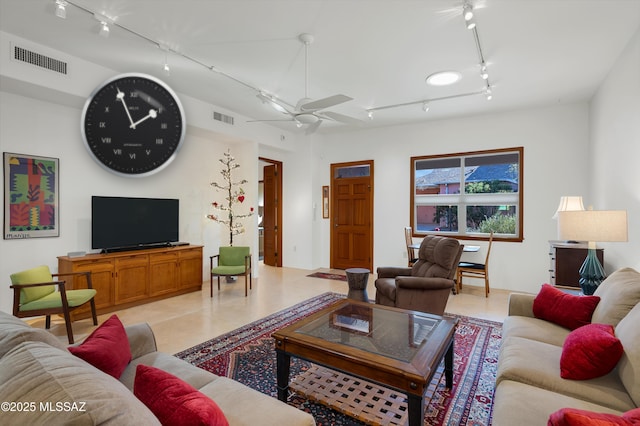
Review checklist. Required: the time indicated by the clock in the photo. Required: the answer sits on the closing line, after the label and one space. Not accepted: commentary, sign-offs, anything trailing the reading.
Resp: 1:56
